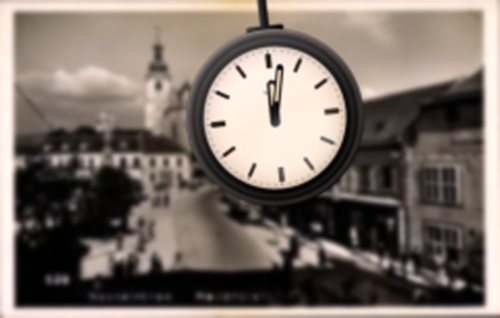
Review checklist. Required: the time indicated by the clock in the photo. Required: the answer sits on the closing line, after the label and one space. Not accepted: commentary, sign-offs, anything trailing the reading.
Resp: 12:02
